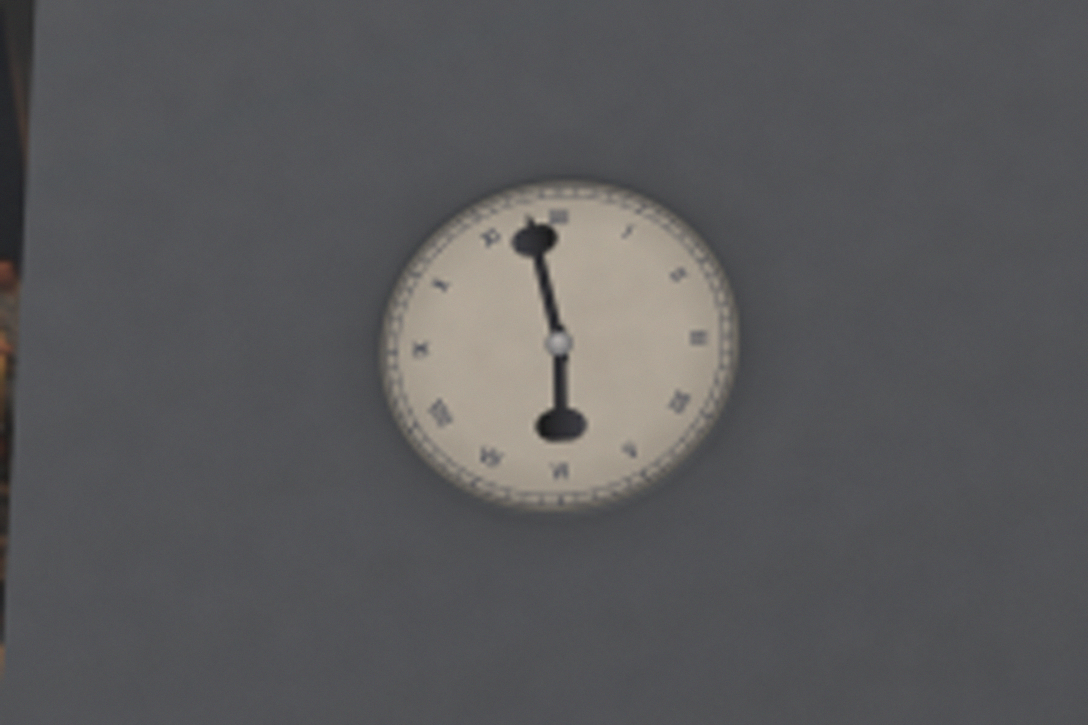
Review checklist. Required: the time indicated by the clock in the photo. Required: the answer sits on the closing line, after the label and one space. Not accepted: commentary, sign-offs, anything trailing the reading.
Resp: 5:58
